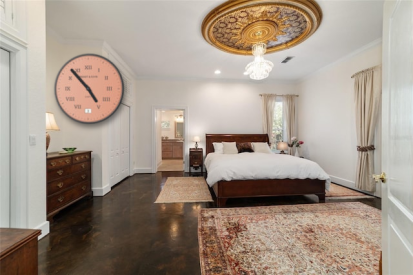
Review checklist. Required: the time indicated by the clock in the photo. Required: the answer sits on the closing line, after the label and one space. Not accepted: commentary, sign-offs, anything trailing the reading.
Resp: 4:53
